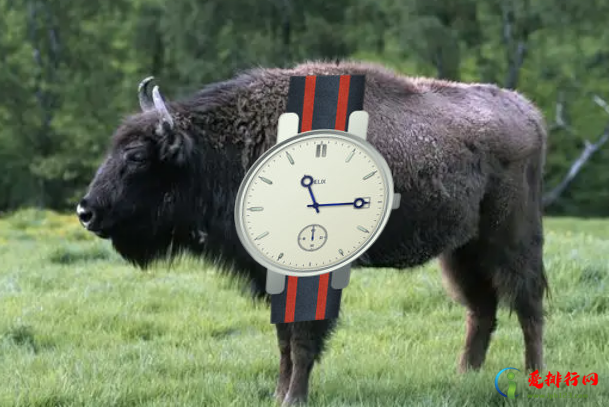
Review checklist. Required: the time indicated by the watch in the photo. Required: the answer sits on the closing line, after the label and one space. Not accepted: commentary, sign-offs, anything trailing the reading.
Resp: 11:15
